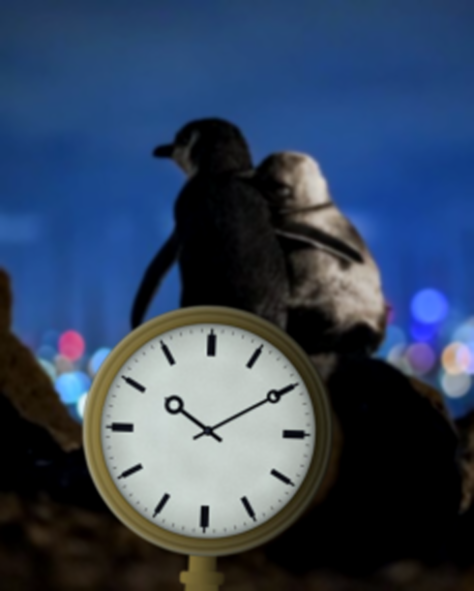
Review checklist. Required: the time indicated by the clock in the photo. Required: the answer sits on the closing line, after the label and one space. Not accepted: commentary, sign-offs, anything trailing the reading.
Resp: 10:10
